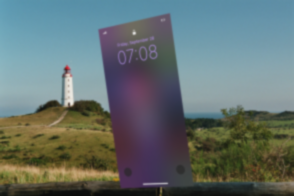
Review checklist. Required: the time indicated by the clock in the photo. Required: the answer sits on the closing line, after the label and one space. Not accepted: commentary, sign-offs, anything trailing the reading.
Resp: 7:08
